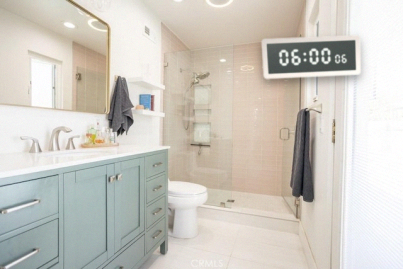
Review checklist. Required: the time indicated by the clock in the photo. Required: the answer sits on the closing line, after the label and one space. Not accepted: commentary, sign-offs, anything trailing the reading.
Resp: 6:00:06
